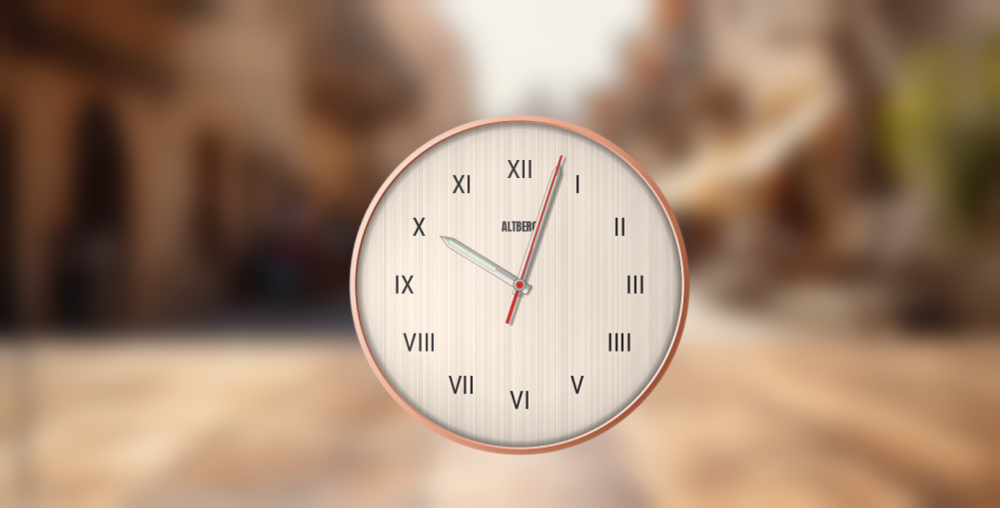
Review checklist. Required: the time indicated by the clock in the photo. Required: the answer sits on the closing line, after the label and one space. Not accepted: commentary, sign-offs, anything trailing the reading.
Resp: 10:03:03
